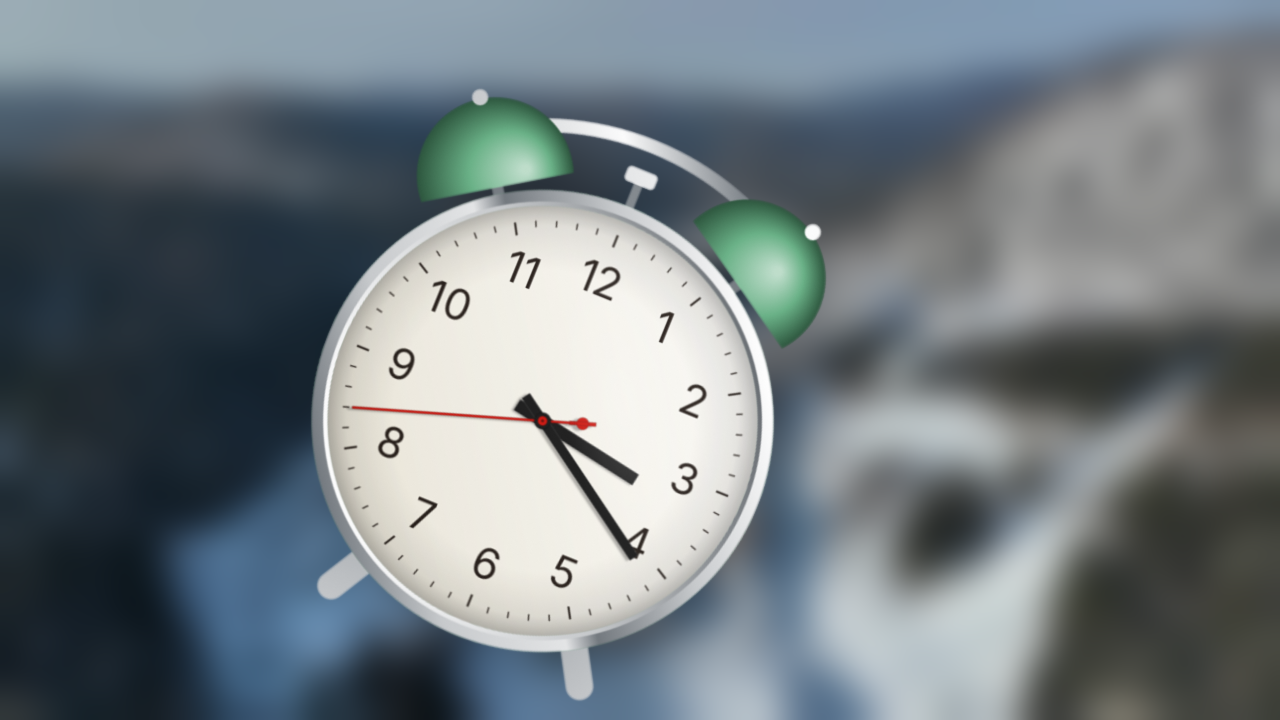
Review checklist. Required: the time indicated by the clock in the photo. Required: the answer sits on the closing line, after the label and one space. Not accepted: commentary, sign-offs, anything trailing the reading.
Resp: 3:20:42
